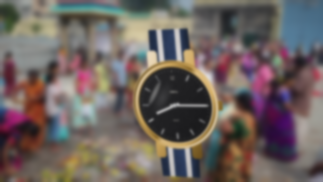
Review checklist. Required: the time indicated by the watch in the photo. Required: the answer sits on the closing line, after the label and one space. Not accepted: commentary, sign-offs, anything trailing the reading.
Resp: 8:15
